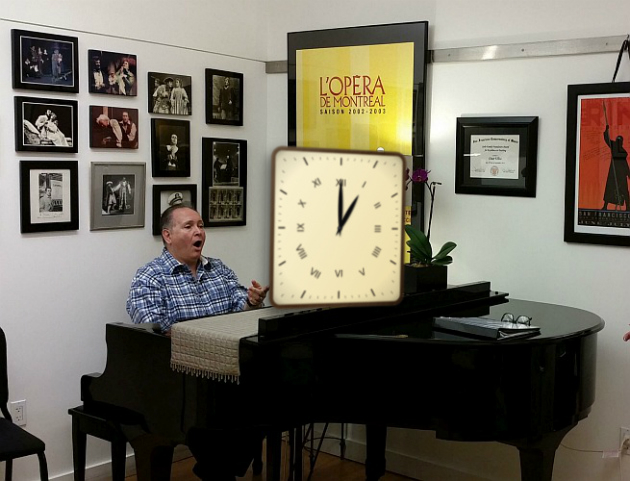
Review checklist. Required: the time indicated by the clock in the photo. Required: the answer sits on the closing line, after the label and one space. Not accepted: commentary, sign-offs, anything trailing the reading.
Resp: 1:00
